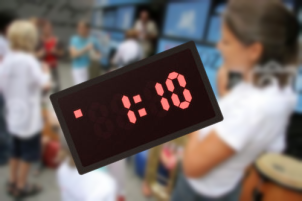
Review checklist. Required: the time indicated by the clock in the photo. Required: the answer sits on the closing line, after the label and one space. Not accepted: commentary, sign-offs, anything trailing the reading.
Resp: 1:10
